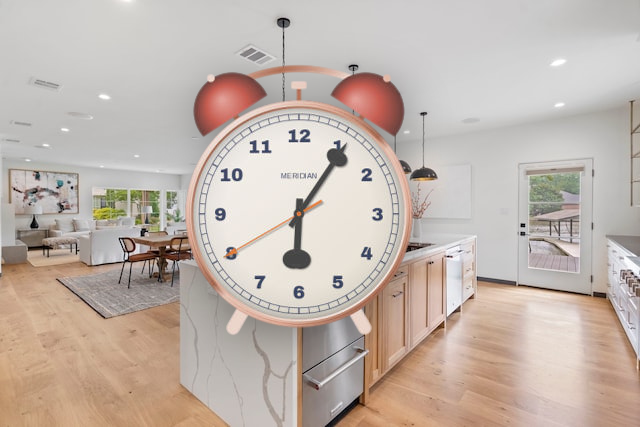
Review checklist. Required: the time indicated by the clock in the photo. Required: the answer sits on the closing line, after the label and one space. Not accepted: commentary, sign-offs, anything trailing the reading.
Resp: 6:05:40
